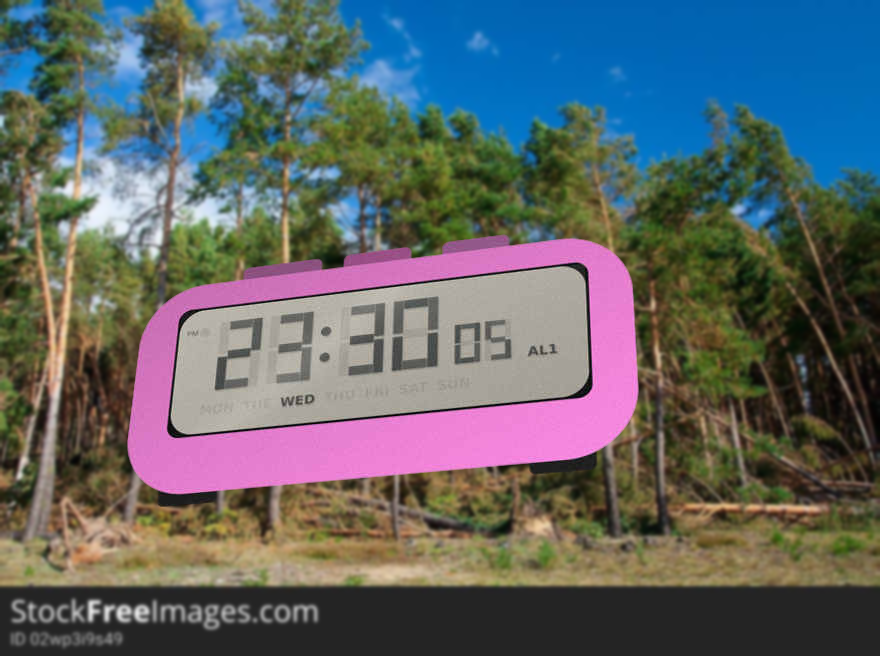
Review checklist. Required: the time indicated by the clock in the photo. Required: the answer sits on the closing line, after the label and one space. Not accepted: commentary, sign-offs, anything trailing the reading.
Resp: 23:30:05
